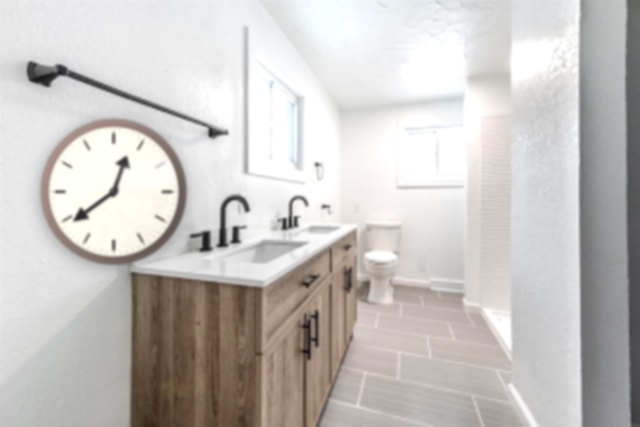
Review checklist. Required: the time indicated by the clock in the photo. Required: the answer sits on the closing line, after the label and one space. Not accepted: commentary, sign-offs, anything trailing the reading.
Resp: 12:39
